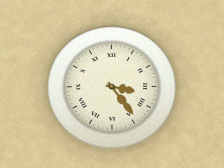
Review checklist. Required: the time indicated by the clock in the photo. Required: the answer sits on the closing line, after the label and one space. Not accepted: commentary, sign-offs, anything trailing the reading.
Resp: 3:24
